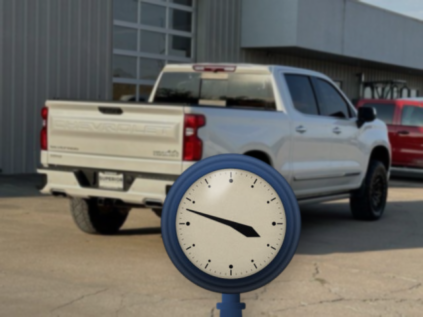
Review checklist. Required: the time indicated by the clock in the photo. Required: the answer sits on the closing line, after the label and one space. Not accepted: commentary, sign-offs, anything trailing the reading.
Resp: 3:48
